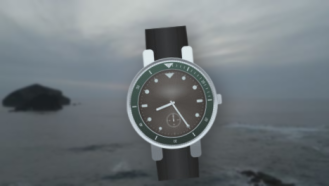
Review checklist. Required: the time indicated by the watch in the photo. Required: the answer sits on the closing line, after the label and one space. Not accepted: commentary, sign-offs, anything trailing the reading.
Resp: 8:25
